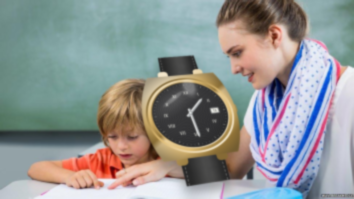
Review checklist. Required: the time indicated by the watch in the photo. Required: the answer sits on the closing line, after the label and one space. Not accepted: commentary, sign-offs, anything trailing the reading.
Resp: 1:29
